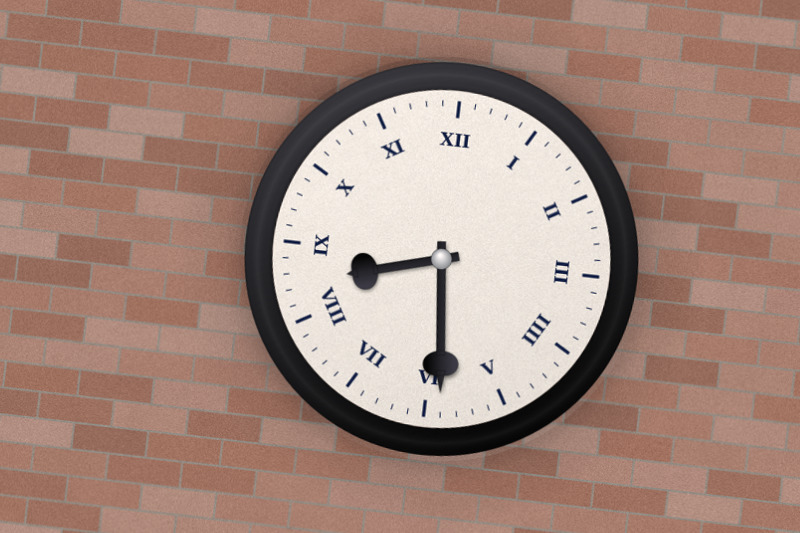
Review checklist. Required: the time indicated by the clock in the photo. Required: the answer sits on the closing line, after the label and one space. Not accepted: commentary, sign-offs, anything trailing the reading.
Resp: 8:29
